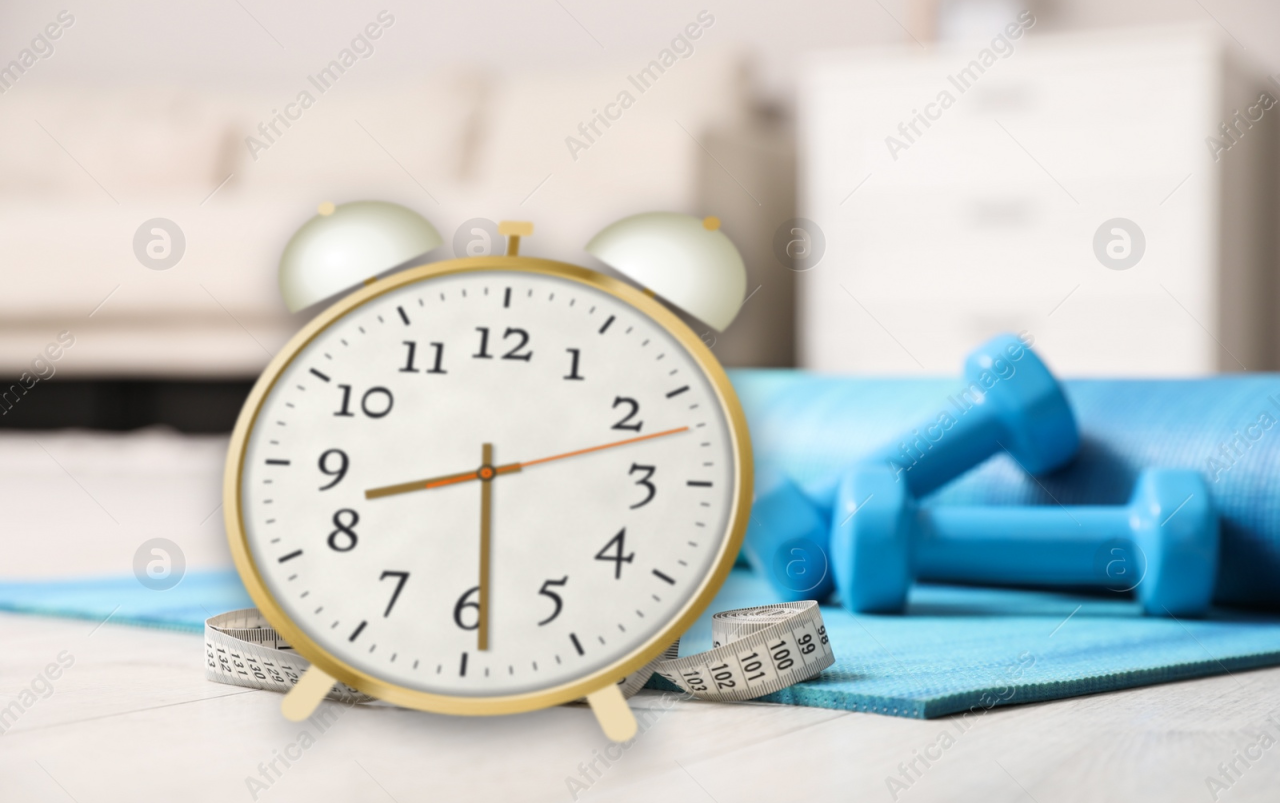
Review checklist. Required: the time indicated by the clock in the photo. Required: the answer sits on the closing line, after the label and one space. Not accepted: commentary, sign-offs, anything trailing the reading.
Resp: 8:29:12
